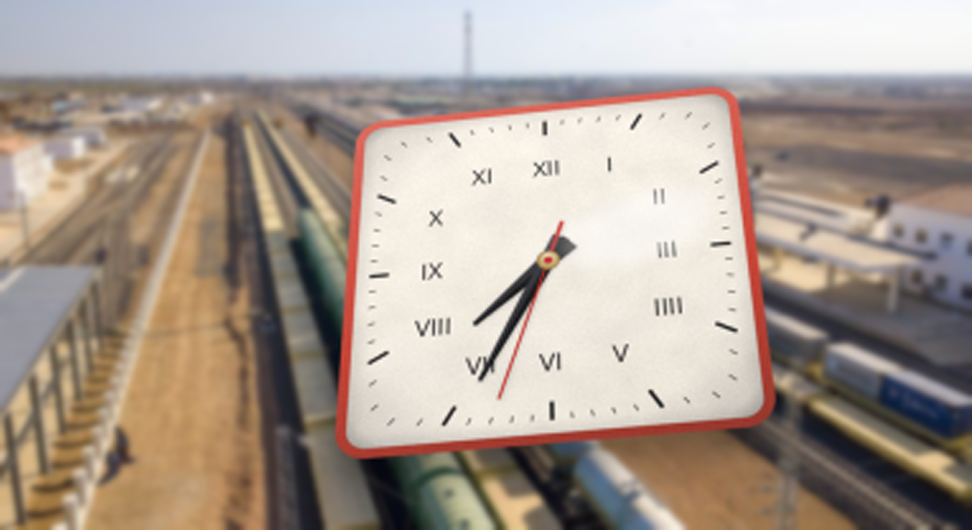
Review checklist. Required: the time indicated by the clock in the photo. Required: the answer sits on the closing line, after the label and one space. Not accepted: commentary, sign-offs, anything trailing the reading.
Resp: 7:34:33
